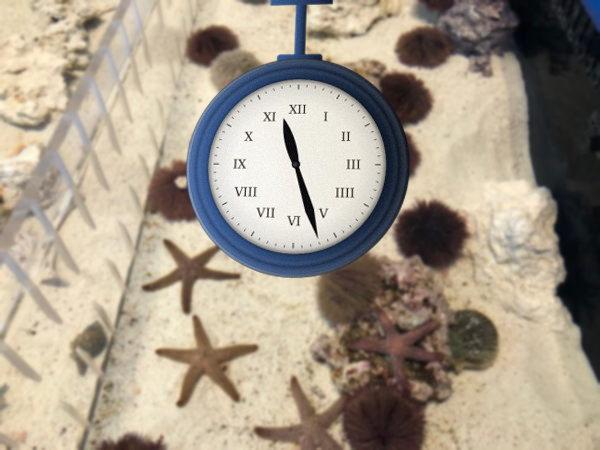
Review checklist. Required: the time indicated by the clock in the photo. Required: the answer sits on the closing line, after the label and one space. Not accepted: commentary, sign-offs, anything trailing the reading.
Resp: 11:27
